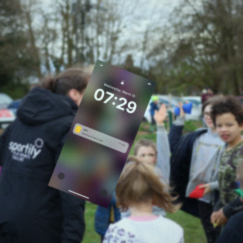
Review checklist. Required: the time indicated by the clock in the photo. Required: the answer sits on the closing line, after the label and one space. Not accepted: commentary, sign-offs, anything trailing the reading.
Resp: 7:29
